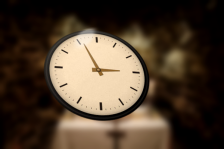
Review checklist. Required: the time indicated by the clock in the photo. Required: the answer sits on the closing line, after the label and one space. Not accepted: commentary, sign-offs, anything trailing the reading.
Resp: 2:56
